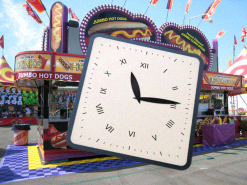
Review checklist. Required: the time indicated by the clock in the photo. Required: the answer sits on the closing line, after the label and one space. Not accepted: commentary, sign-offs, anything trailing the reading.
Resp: 11:14
